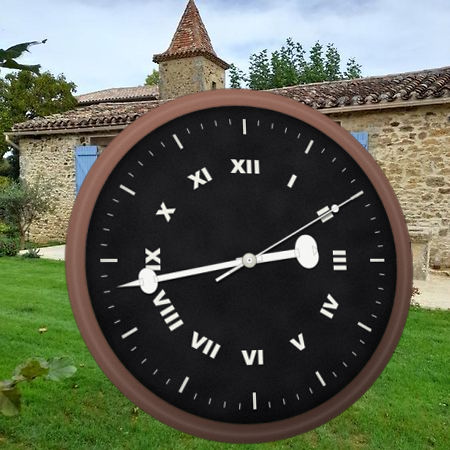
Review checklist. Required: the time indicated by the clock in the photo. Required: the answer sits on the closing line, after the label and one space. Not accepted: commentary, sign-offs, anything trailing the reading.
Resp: 2:43:10
